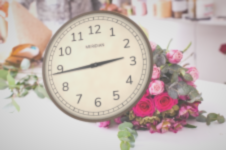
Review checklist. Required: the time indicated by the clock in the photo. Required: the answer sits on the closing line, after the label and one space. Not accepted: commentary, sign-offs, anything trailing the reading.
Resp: 2:44
